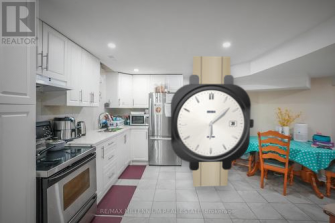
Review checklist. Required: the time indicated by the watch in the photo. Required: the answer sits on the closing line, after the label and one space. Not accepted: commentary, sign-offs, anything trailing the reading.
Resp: 6:08
